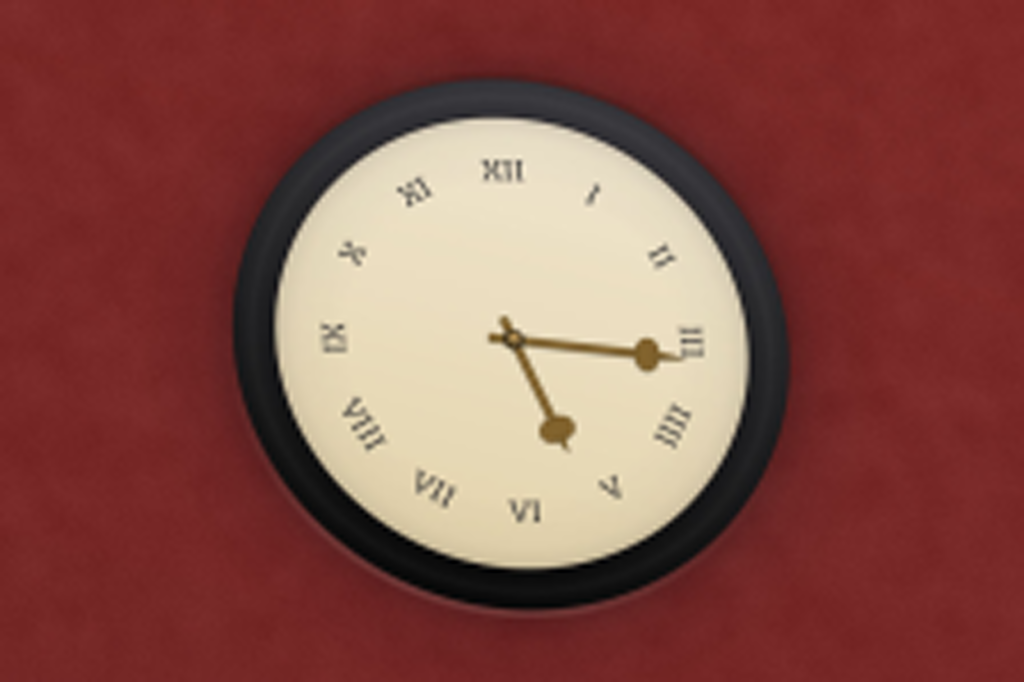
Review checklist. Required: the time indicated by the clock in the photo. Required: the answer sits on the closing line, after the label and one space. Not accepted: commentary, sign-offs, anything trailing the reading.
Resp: 5:16
